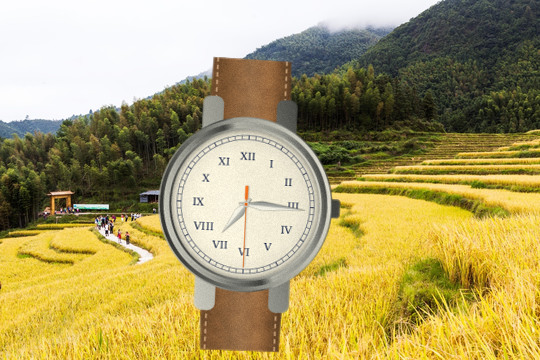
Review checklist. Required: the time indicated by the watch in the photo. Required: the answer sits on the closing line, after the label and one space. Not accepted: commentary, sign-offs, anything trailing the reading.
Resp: 7:15:30
